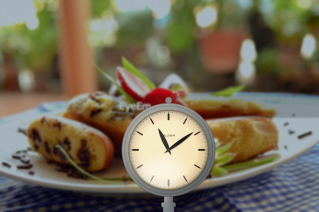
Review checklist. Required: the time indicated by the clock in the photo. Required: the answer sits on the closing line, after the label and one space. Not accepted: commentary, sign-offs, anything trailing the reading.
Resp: 11:09
